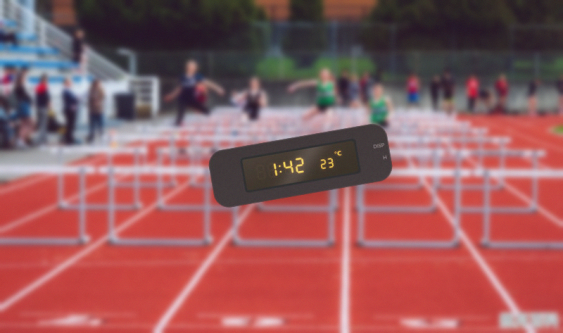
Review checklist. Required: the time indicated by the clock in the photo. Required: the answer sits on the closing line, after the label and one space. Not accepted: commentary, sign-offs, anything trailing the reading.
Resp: 1:42
